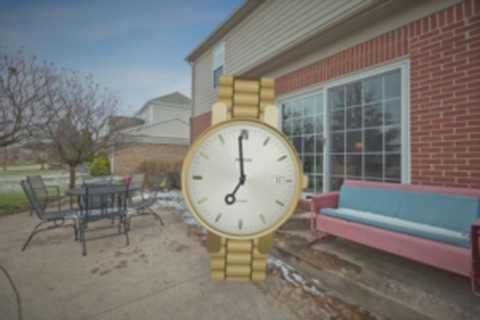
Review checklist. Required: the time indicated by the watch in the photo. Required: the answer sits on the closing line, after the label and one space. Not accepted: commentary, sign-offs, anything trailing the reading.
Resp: 6:59
